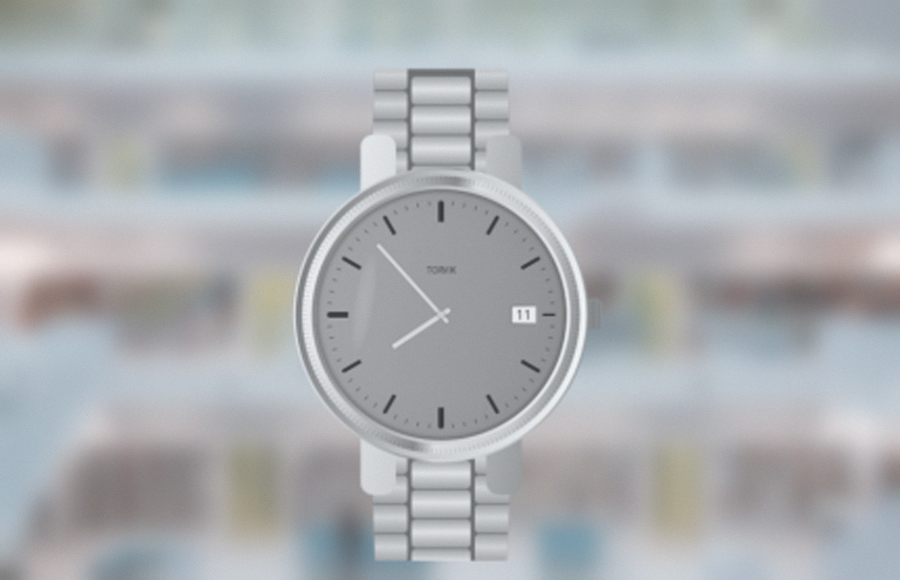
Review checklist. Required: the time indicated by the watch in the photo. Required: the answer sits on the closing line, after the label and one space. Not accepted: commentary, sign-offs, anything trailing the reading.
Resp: 7:53
